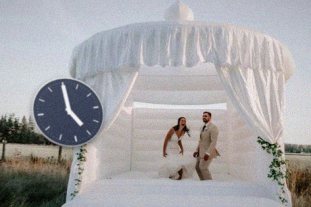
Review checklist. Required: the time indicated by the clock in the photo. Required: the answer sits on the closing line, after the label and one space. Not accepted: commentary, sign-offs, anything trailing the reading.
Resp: 5:00
